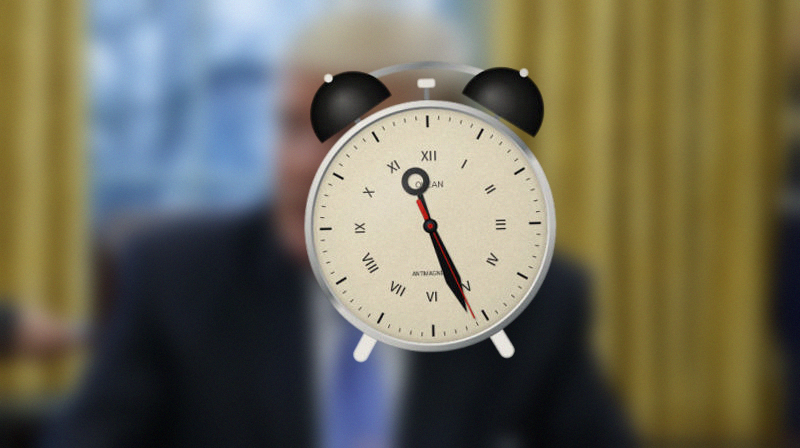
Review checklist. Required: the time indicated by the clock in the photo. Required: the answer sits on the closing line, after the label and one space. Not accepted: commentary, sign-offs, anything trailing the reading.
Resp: 11:26:26
